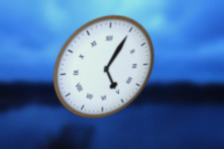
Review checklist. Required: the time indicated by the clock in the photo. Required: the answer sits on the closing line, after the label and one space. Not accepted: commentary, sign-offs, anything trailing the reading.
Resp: 5:05
